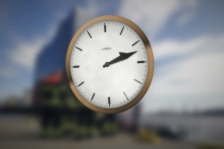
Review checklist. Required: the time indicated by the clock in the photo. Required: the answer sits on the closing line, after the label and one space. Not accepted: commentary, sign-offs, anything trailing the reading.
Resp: 2:12
